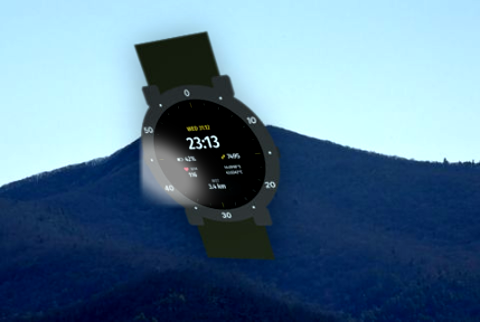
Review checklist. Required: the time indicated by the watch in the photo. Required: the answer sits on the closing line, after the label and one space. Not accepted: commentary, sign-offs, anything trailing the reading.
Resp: 23:13
